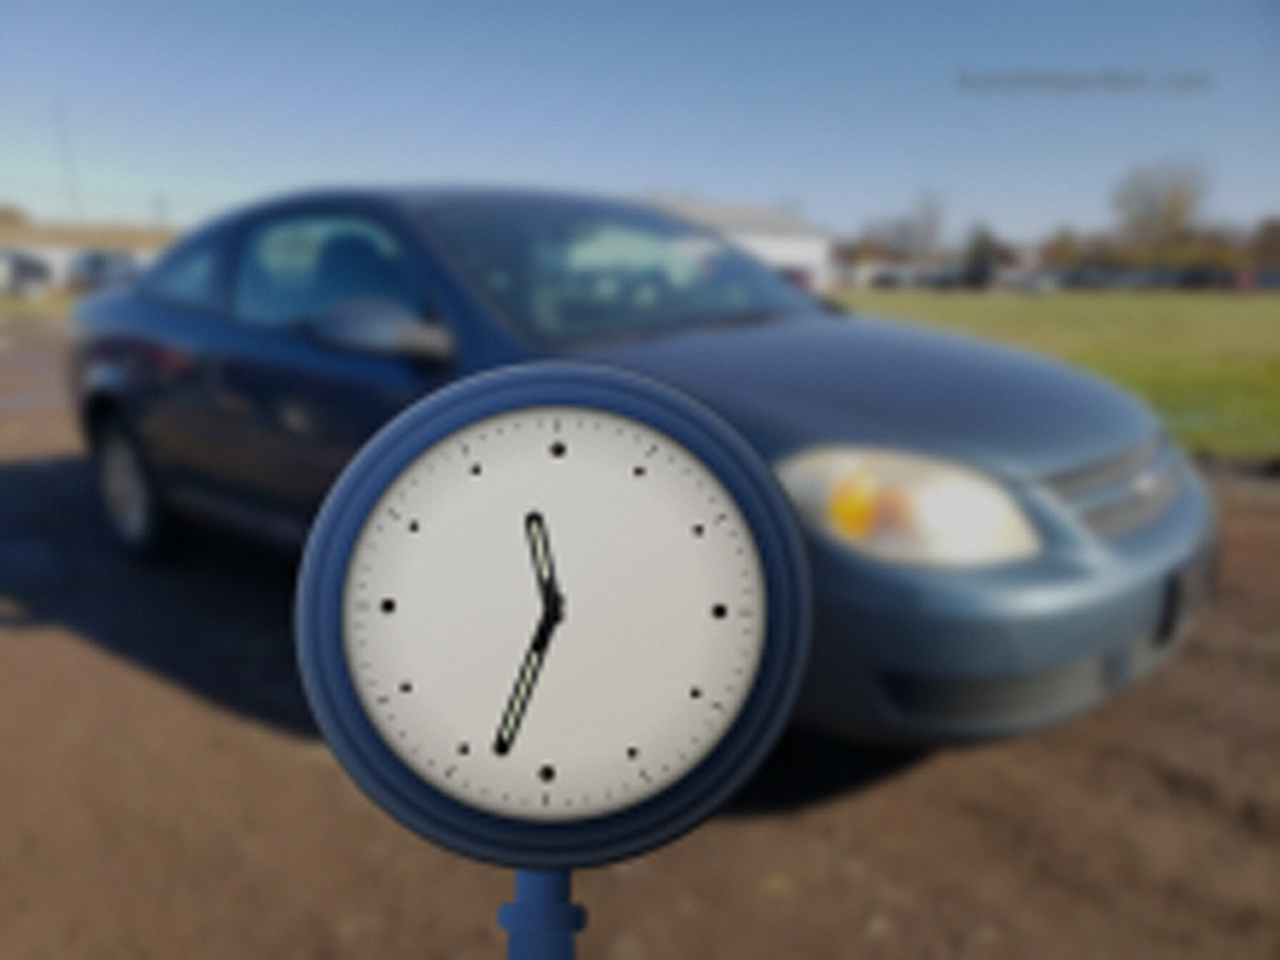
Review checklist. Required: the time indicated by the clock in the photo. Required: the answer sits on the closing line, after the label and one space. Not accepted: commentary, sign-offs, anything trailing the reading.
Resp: 11:33
